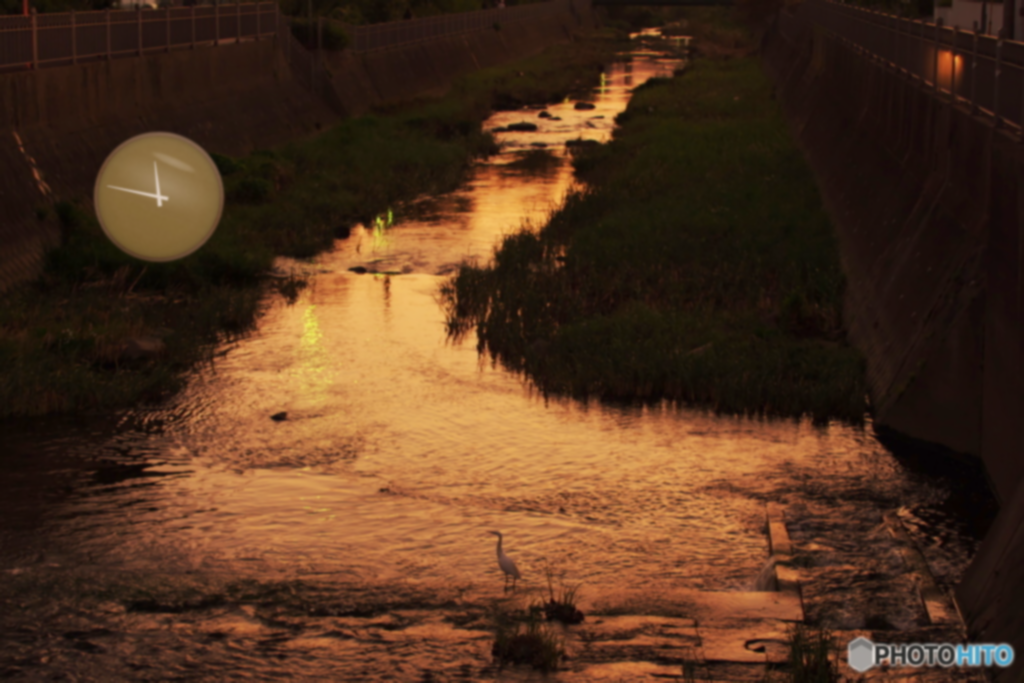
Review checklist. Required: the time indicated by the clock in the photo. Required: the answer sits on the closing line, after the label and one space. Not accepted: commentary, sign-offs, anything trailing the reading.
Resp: 11:47
